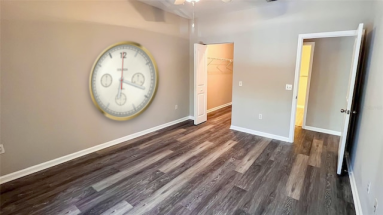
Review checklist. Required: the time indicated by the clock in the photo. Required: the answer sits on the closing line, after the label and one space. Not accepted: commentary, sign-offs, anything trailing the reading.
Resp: 6:18
